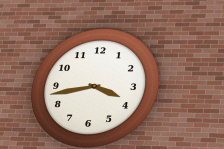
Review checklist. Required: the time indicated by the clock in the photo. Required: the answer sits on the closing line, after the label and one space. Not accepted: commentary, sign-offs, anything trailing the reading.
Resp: 3:43
